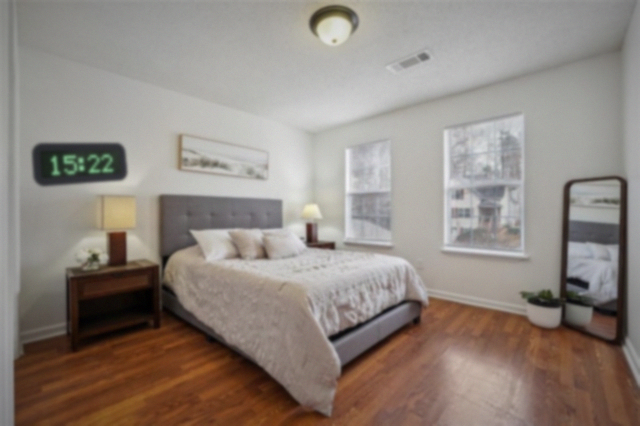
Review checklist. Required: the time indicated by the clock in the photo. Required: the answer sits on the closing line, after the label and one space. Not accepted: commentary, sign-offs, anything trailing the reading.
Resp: 15:22
